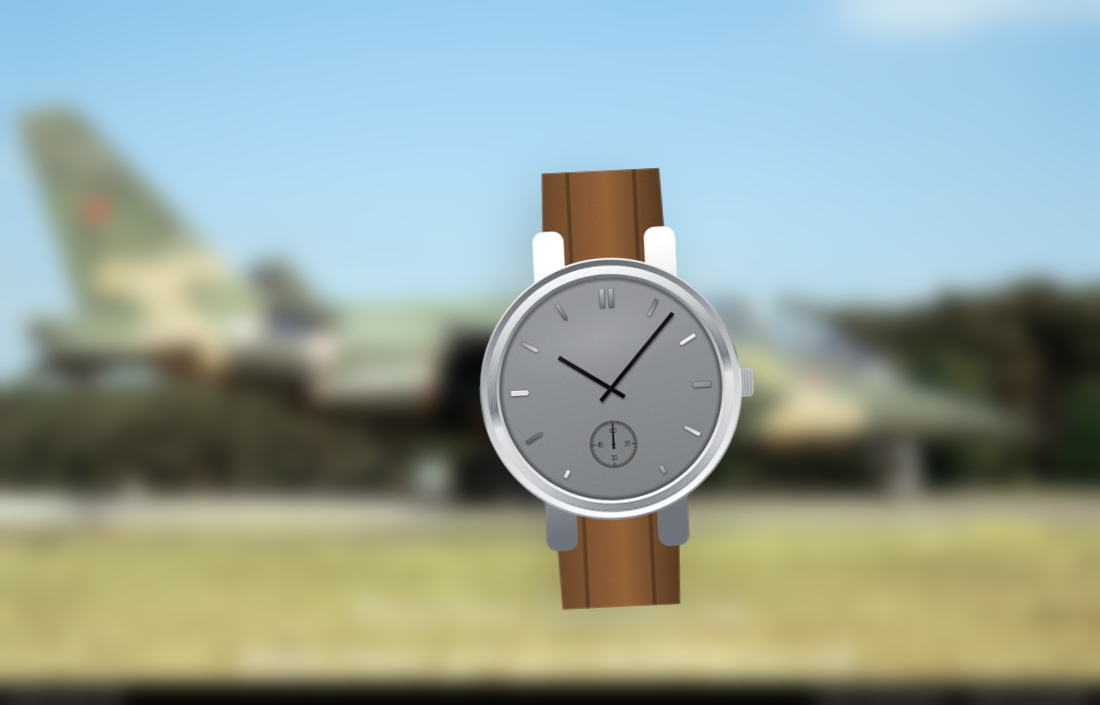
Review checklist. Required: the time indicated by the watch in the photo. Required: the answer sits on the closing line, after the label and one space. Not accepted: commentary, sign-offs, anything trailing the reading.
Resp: 10:07
